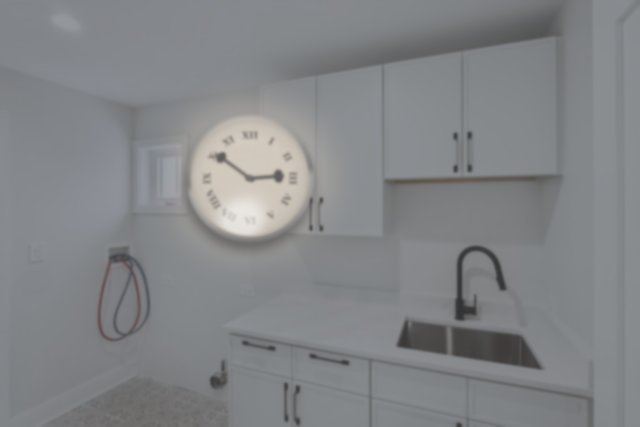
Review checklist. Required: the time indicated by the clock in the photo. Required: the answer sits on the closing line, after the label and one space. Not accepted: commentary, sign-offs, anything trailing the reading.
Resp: 2:51
